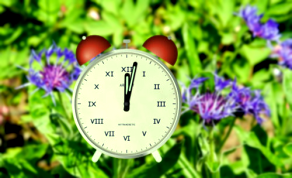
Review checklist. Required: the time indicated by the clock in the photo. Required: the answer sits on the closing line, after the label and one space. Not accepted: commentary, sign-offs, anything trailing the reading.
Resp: 12:02
